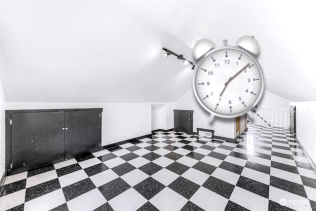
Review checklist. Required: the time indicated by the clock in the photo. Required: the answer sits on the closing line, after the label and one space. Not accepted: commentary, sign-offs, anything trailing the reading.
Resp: 7:09
